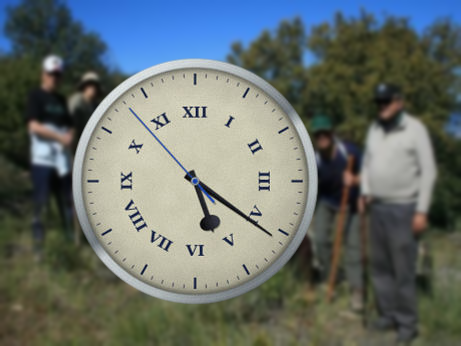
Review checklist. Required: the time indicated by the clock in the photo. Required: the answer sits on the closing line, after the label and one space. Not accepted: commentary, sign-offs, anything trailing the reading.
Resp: 5:20:53
